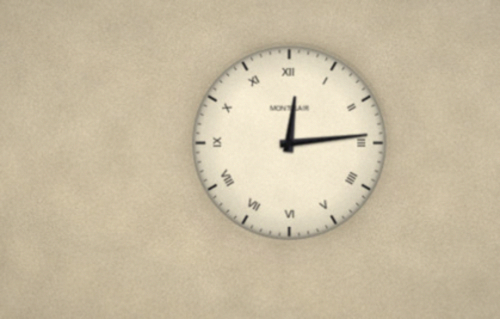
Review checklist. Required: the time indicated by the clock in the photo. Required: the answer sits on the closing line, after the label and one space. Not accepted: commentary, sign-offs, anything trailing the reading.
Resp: 12:14
